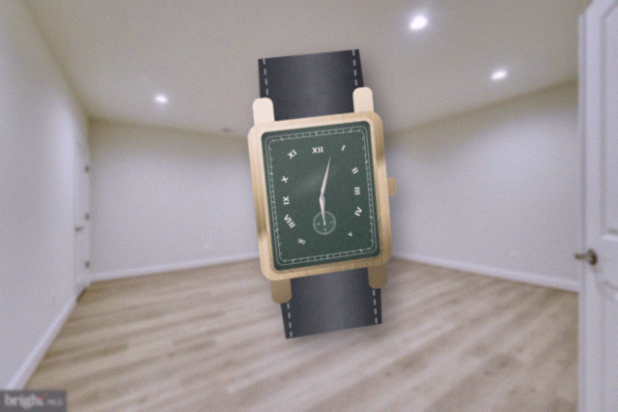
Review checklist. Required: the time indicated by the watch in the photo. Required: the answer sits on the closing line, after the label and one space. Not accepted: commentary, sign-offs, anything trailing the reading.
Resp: 6:03
